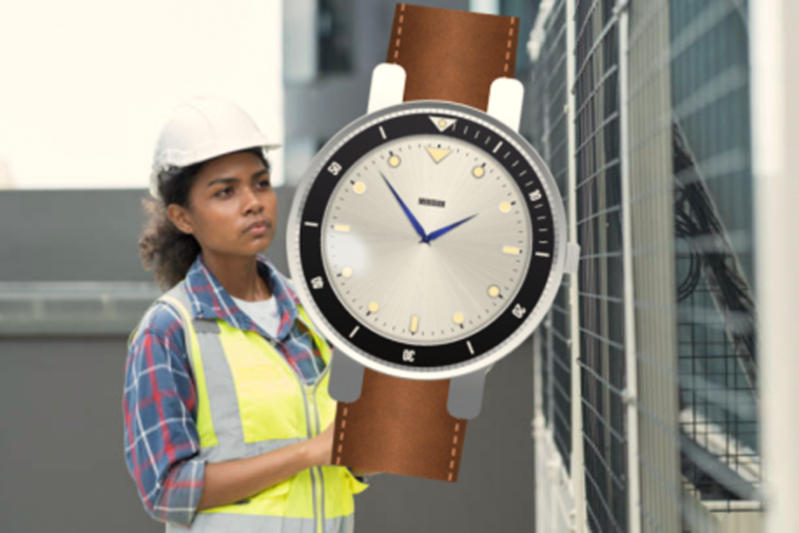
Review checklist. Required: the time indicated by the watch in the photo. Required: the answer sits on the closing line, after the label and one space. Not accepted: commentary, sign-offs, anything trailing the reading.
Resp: 1:53
